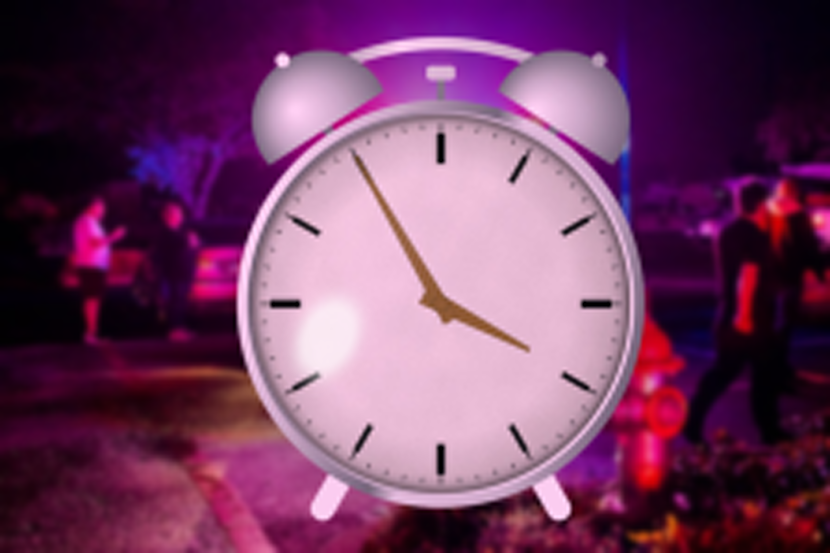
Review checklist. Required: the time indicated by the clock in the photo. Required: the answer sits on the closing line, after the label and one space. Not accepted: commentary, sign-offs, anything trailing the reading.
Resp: 3:55
